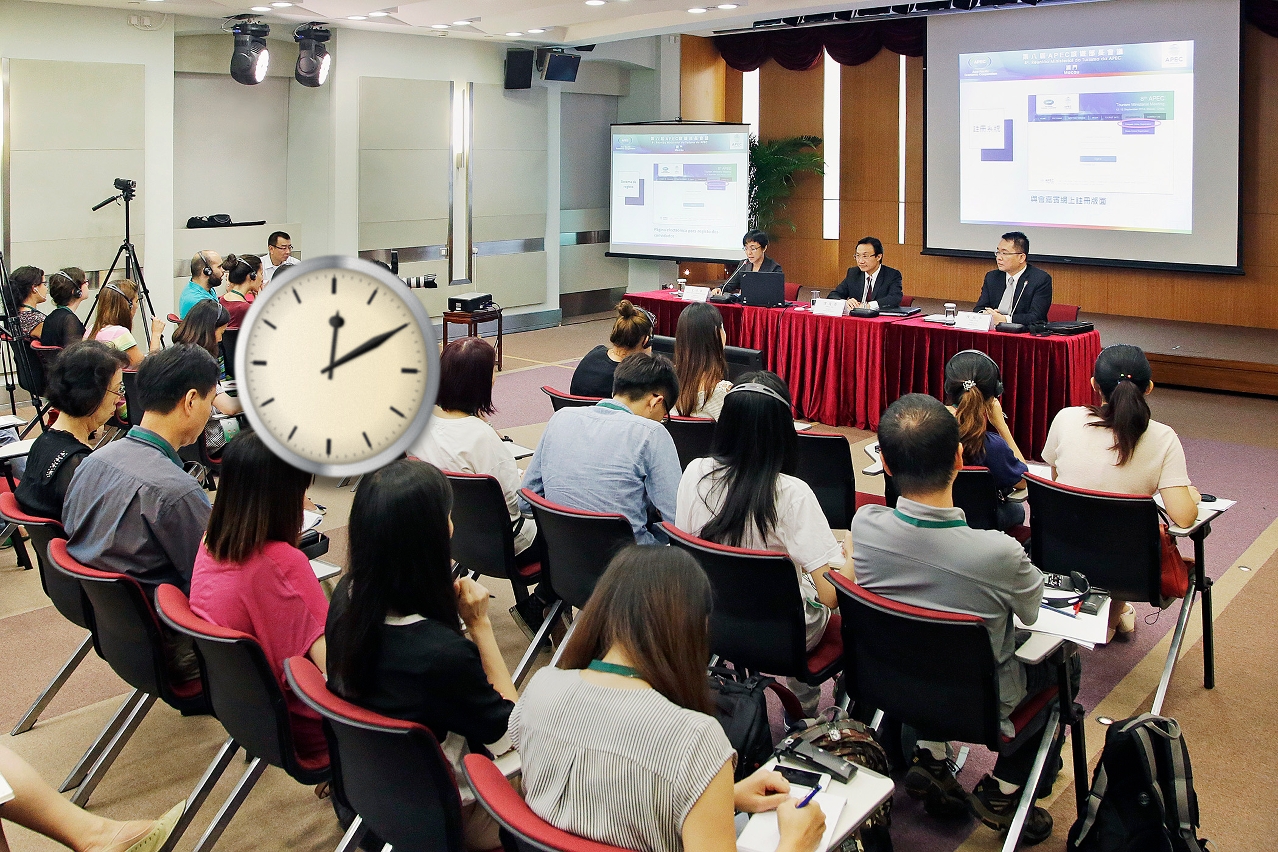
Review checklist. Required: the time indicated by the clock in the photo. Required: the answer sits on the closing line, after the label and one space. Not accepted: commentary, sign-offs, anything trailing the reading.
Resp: 12:10
